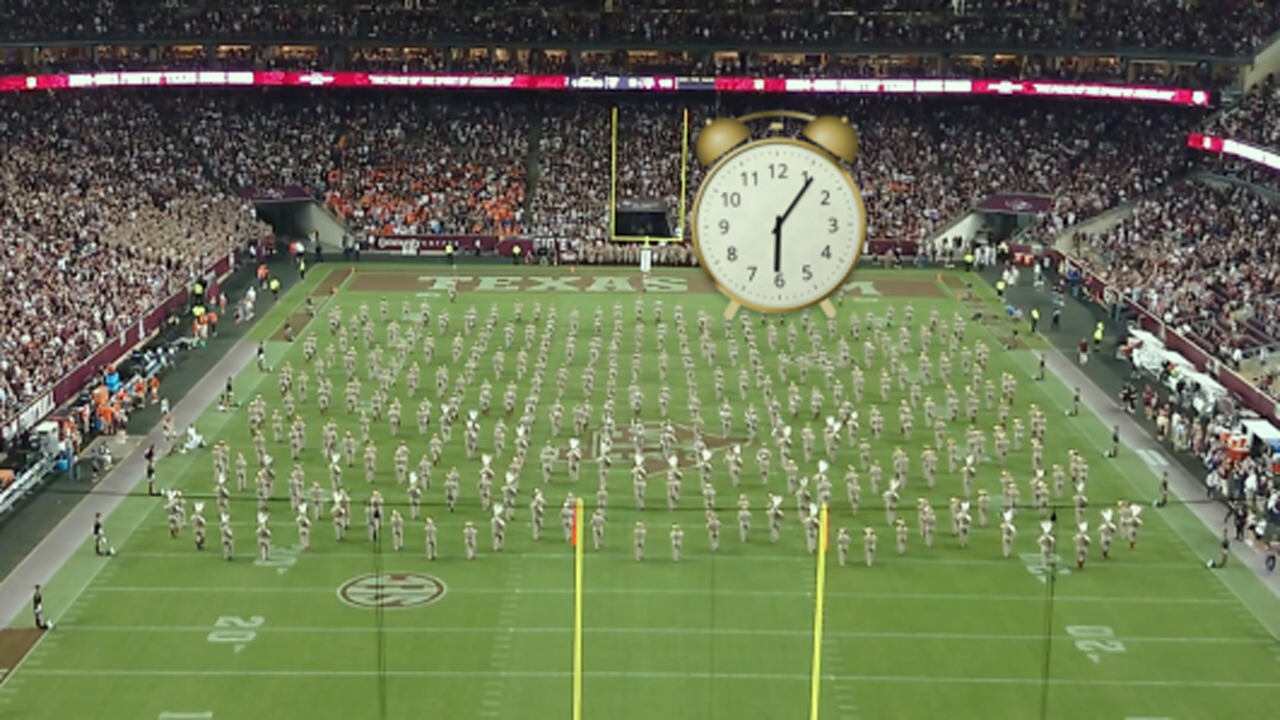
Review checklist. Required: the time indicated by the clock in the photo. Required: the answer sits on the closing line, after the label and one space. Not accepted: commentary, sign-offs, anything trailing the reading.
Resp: 6:06
